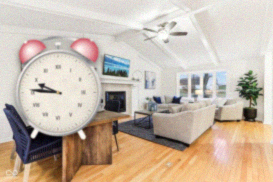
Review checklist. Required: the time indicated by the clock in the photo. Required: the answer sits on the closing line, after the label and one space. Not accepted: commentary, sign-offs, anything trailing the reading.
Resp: 9:46
